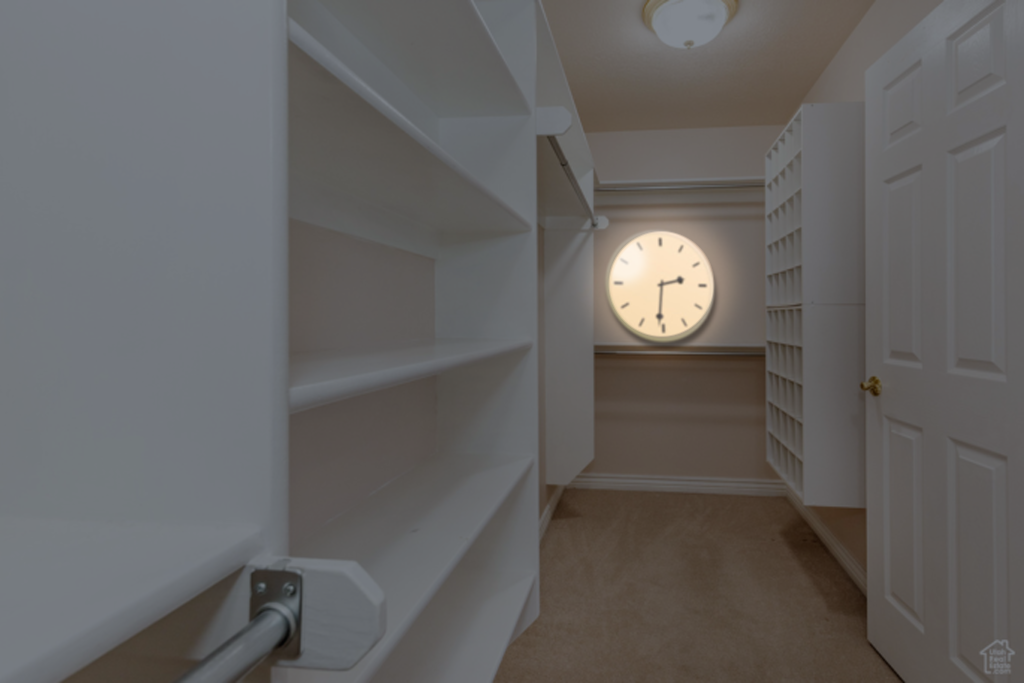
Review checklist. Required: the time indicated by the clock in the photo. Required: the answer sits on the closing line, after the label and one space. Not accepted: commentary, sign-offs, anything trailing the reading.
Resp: 2:31
